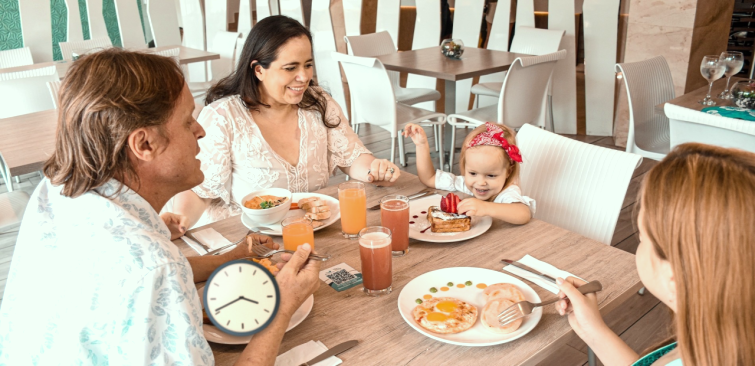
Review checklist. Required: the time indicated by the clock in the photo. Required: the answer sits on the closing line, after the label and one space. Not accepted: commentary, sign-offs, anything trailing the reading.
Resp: 3:41
